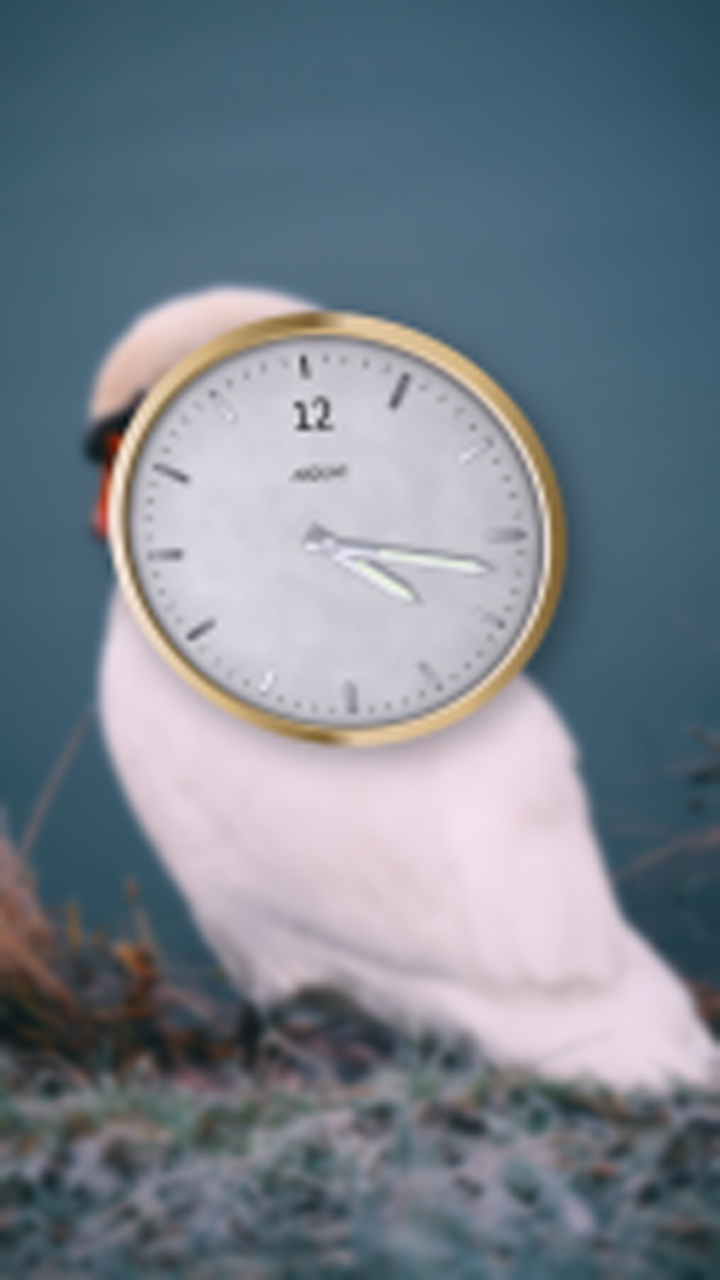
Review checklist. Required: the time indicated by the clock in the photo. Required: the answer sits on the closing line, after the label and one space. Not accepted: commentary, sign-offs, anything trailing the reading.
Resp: 4:17
